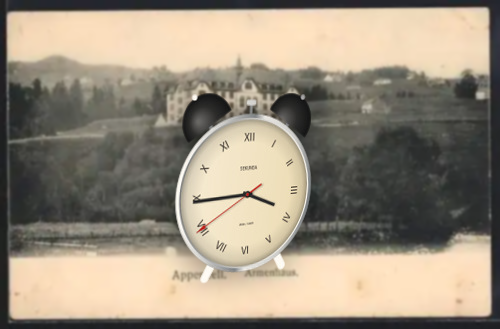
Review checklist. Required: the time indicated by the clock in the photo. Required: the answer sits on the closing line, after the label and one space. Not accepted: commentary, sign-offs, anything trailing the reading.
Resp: 3:44:40
